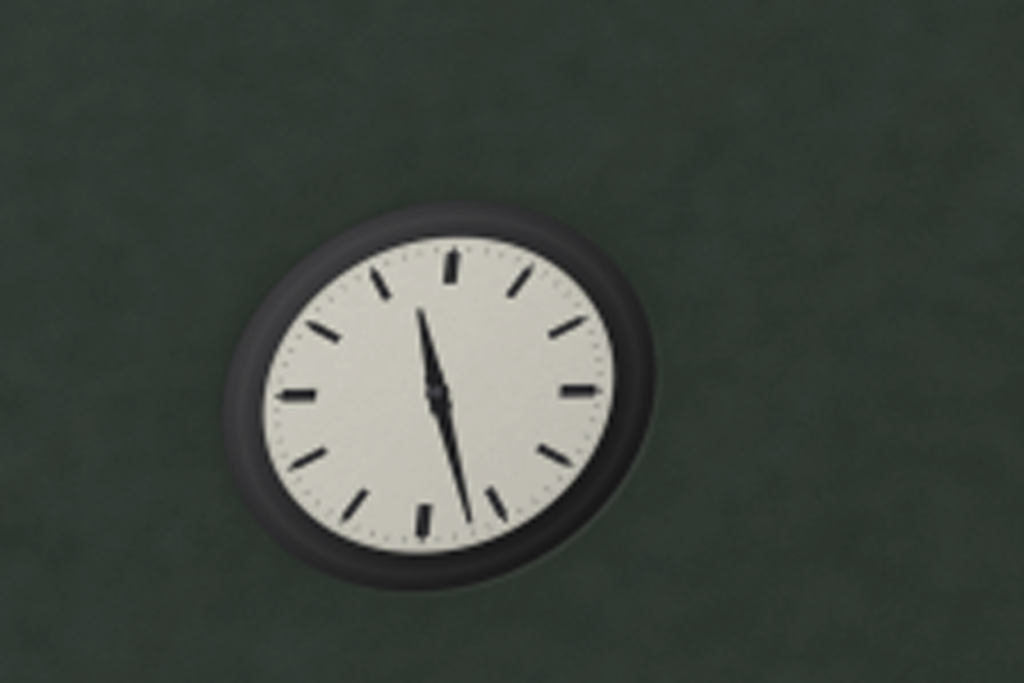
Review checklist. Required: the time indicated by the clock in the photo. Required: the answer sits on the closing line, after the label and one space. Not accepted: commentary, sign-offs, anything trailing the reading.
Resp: 11:27
